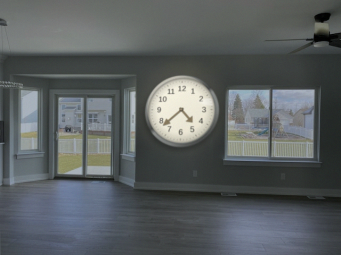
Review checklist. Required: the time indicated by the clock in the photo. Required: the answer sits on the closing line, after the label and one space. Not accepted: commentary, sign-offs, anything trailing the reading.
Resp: 4:38
